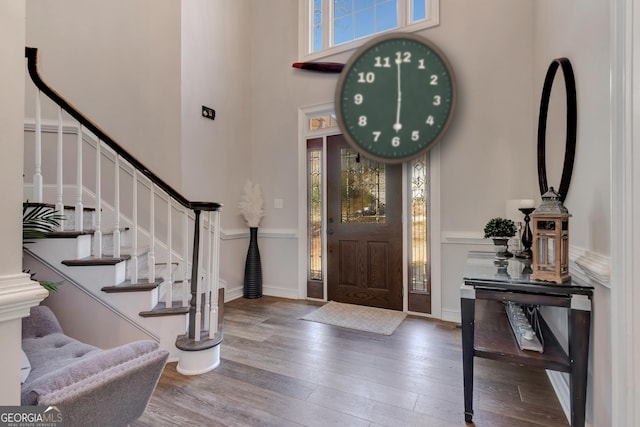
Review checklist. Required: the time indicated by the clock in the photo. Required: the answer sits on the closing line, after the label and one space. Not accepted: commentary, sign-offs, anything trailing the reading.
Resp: 5:59
